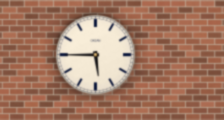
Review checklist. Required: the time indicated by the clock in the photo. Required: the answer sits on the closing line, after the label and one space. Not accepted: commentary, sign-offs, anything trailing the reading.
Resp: 5:45
